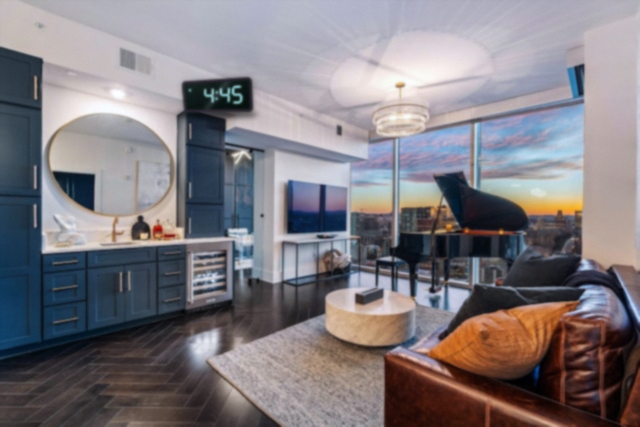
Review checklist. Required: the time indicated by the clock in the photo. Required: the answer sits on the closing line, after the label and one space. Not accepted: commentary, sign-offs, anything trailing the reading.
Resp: 4:45
